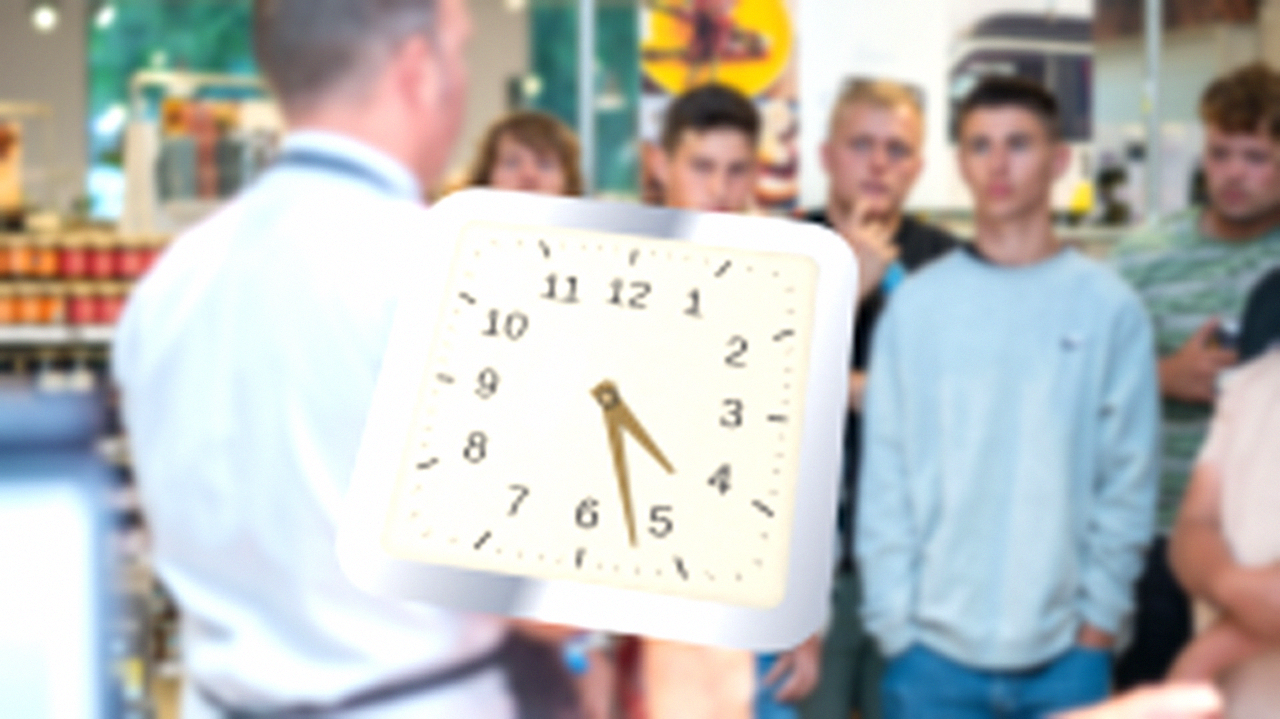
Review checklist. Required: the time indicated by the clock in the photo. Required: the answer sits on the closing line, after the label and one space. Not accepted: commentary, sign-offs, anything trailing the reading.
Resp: 4:27
